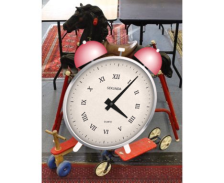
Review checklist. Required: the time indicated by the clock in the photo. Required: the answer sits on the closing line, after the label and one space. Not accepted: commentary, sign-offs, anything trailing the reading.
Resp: 4:06
